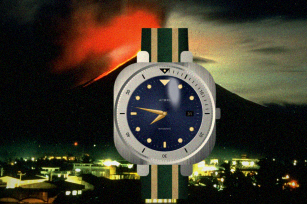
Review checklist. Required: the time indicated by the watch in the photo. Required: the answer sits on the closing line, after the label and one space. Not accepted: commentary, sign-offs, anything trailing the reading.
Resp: 7:47
